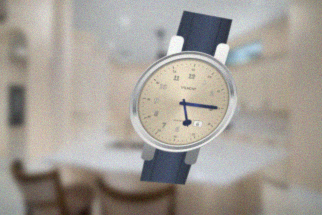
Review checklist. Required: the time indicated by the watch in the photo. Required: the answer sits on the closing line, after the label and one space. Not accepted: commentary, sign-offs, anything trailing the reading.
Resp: 5:15
